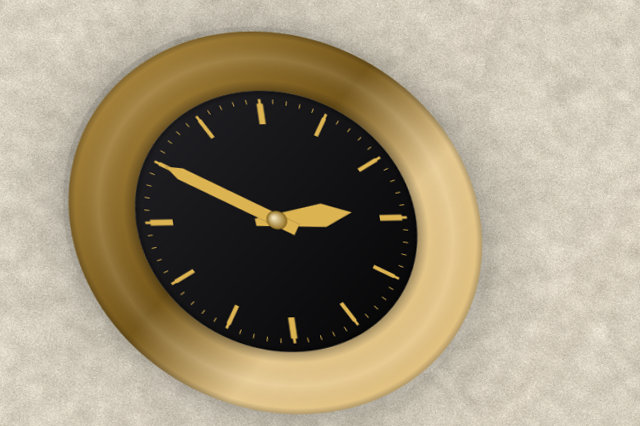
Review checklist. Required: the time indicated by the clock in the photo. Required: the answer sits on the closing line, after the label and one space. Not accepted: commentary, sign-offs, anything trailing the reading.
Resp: 2:50
